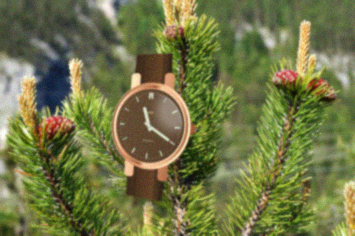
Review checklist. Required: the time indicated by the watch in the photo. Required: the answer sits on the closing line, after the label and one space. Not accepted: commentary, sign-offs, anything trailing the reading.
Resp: 11:20
